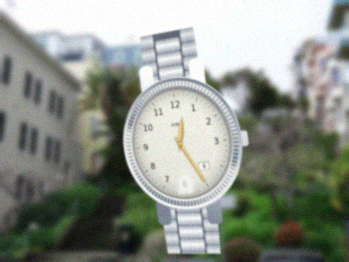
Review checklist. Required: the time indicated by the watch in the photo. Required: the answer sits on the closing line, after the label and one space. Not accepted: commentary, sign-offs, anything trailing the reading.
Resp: 12:25
